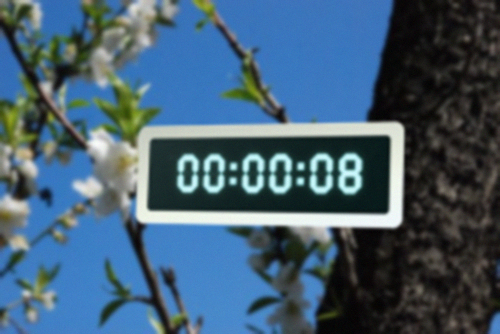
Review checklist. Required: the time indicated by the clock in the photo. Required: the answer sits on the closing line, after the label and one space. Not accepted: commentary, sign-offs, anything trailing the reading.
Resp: 0:00:08
